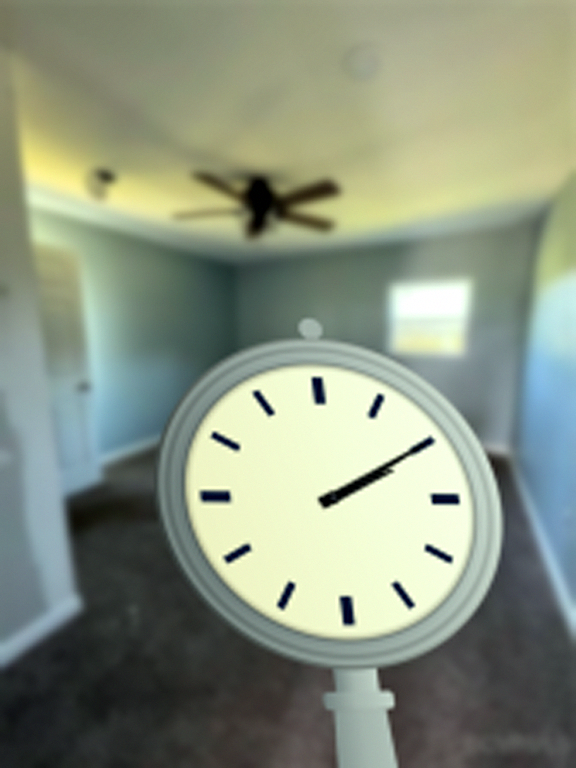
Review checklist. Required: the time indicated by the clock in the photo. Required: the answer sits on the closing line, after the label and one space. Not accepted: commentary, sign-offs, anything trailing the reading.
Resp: 2:10
